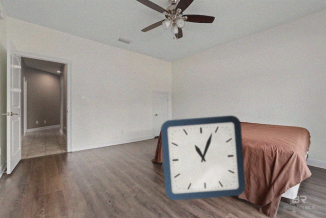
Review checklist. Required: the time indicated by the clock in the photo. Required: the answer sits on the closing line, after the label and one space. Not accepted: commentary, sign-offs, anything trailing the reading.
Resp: 11:04
